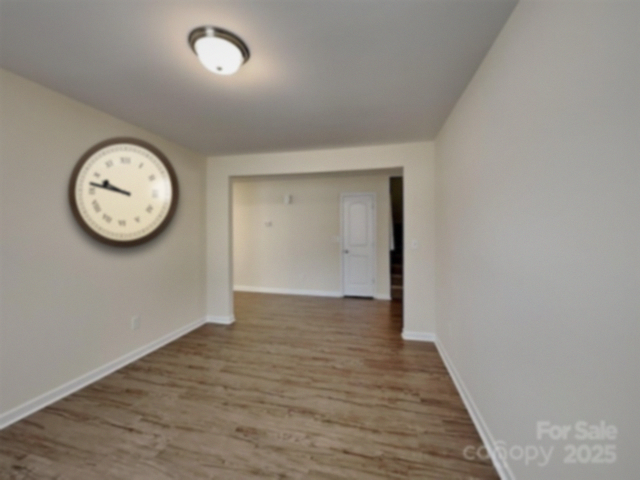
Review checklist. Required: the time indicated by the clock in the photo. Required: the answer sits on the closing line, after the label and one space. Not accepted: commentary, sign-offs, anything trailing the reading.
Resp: 9:47
